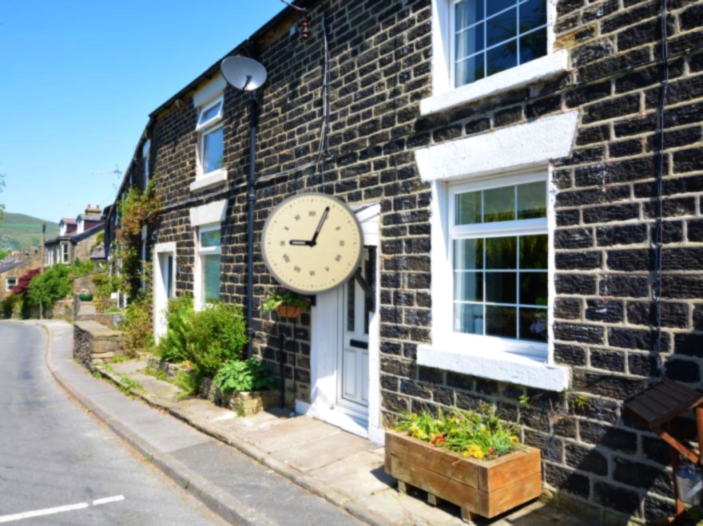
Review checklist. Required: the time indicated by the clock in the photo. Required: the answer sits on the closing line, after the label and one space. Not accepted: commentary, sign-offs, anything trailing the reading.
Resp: 9:04
